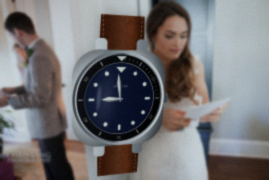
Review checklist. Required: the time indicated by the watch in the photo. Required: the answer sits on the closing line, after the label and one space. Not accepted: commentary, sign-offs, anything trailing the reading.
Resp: 8:59
